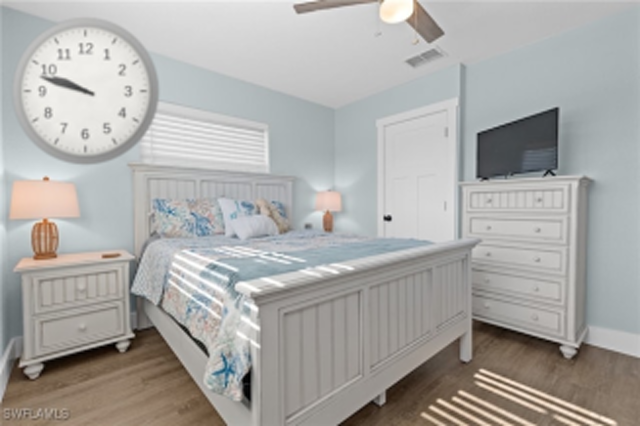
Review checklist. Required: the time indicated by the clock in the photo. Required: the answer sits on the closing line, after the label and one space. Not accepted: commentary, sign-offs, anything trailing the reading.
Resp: 9:48
